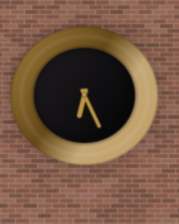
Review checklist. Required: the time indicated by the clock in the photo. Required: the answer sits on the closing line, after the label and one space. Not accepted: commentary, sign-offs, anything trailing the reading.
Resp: 6:26
